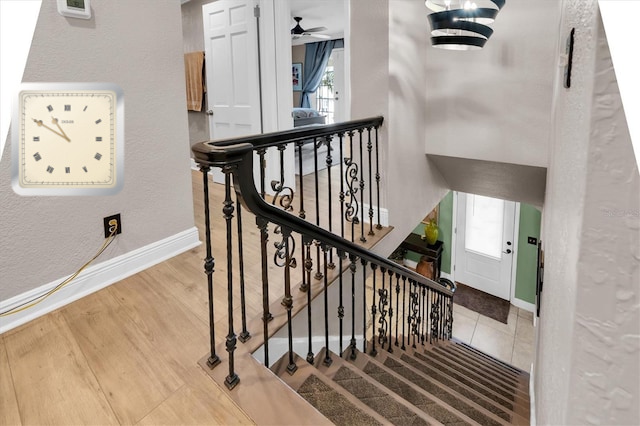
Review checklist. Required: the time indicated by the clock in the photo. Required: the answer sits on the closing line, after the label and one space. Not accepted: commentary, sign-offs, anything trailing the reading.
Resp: 10:50
